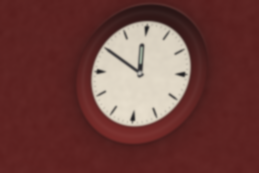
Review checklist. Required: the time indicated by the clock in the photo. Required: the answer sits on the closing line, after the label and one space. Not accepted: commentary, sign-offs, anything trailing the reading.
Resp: 11:50
